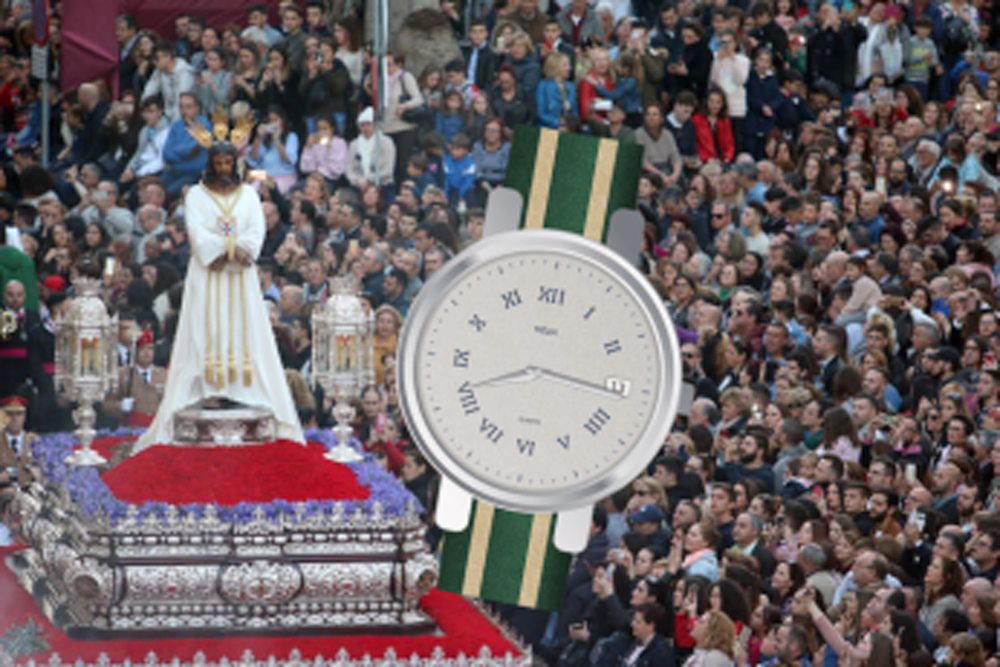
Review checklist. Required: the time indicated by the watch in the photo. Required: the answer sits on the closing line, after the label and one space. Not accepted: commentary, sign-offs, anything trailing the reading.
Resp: 8:16
